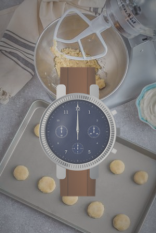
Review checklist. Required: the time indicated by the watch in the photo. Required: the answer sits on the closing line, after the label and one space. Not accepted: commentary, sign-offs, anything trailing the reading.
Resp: 12:00
